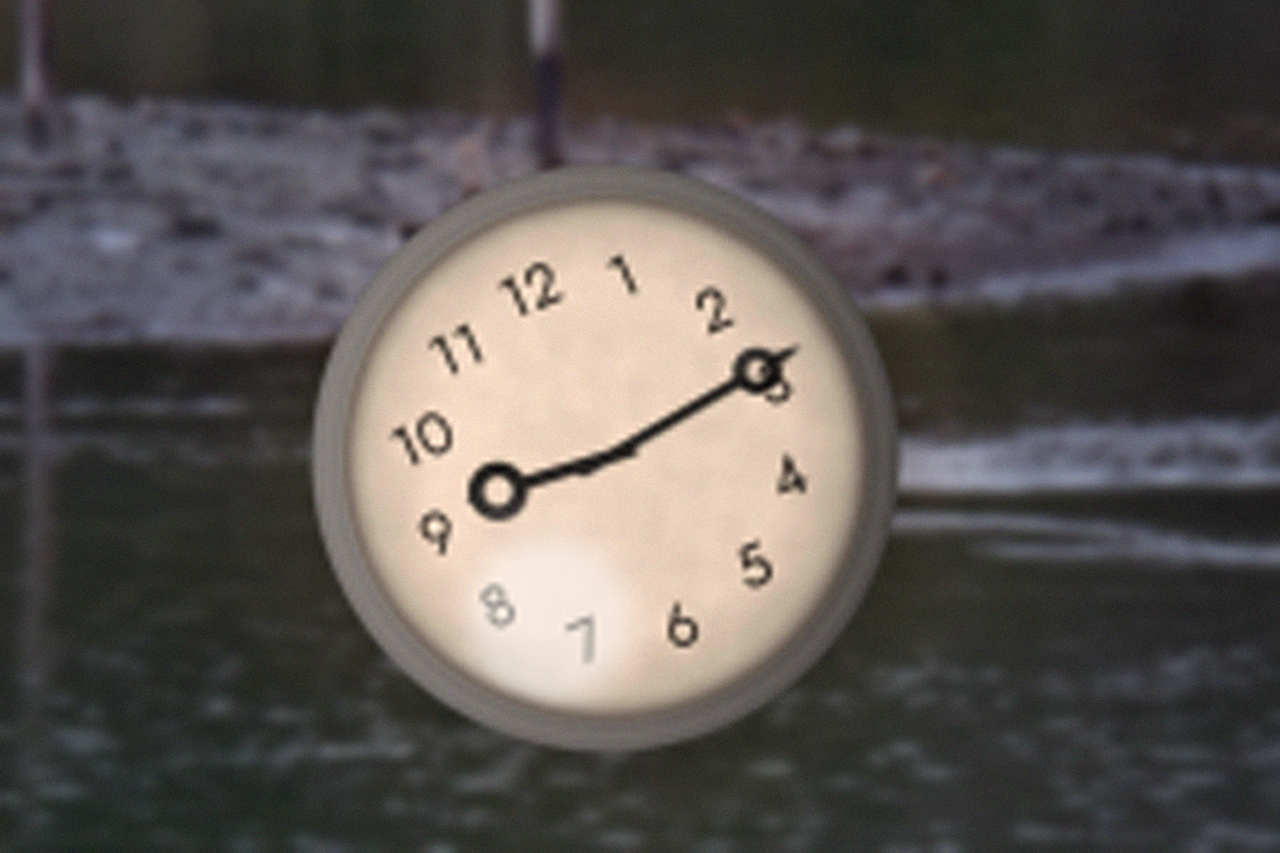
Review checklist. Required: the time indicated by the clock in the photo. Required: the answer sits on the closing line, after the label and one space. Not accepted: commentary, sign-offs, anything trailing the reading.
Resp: 9:14
